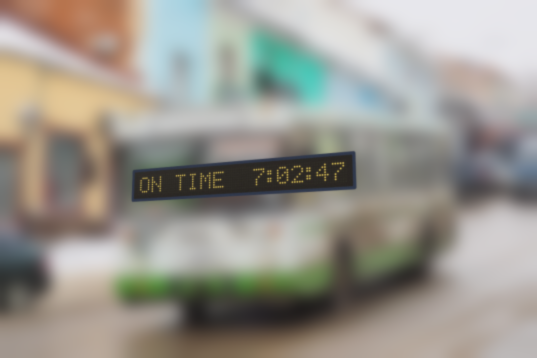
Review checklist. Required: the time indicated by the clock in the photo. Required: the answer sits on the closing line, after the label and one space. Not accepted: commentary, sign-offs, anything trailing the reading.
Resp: 7:02:47
